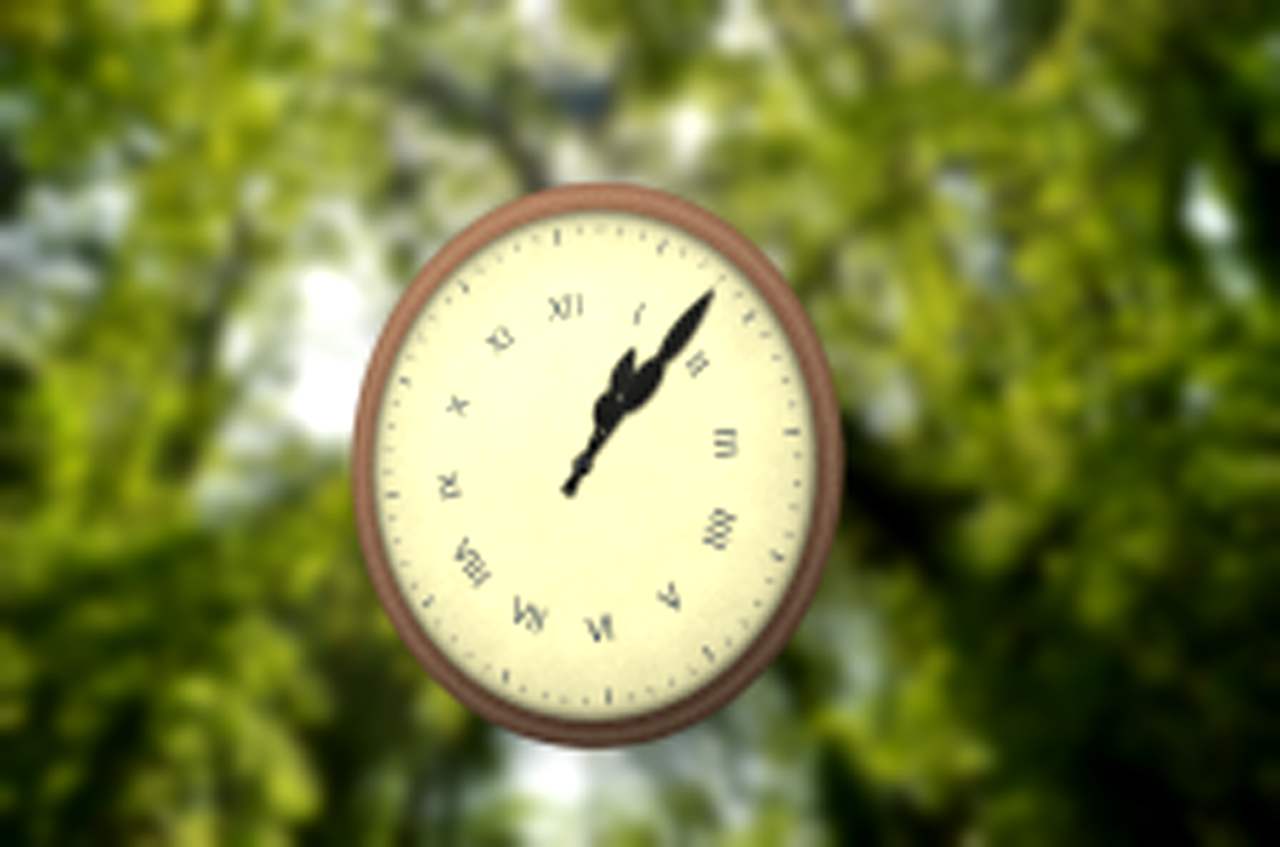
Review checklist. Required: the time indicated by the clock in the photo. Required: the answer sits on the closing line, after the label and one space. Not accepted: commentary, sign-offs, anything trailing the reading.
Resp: 1:08
